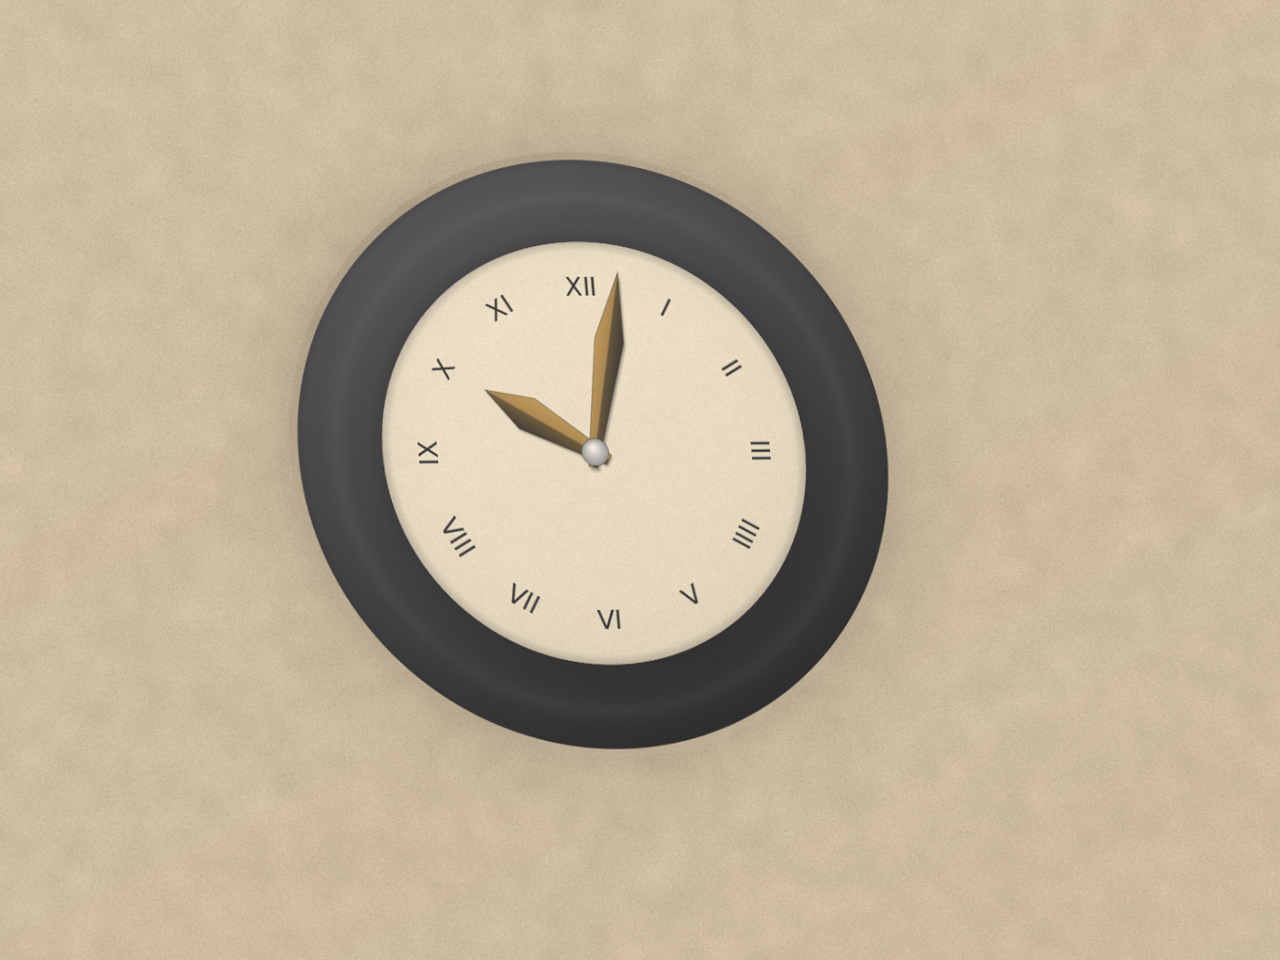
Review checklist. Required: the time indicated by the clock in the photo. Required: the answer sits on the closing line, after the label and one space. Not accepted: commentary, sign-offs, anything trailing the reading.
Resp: 10:02
